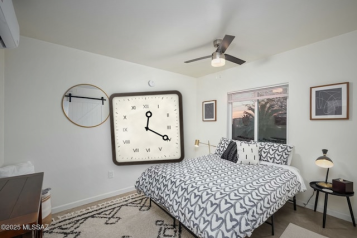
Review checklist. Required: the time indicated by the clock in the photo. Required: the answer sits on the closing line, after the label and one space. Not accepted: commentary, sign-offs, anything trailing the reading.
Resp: 12:20
